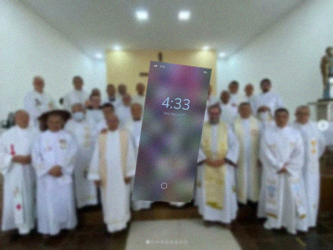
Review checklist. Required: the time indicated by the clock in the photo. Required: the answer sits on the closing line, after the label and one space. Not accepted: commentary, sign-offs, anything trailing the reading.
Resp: 4:33
